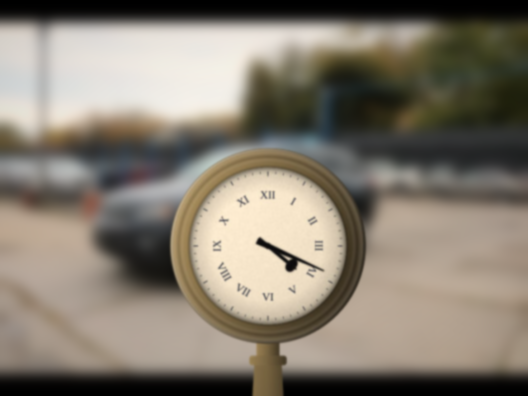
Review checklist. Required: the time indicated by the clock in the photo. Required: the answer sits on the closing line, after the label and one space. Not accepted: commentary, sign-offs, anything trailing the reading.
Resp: 4:19
